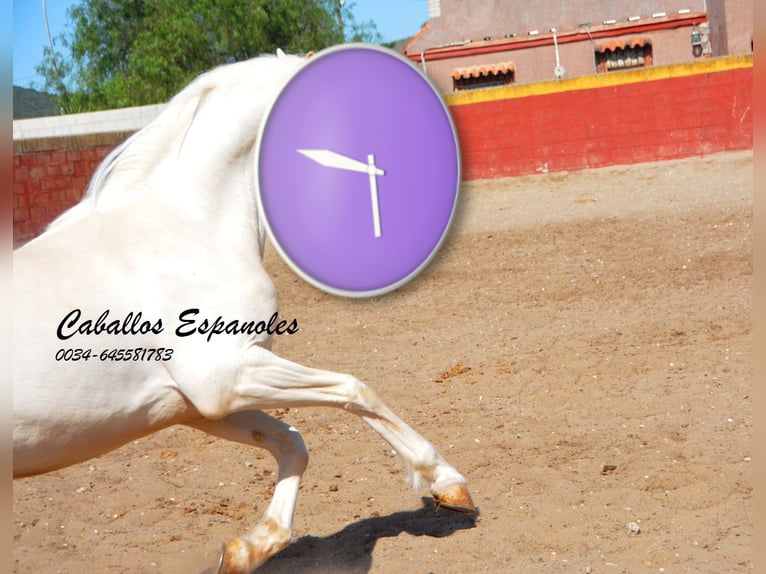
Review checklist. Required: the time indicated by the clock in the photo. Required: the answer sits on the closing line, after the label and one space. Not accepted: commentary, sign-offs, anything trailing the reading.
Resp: 5:47
